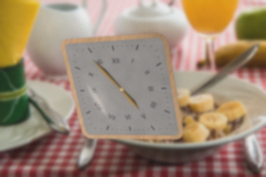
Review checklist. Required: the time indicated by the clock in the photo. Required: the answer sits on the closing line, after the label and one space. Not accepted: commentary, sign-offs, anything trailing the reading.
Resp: 4:54
